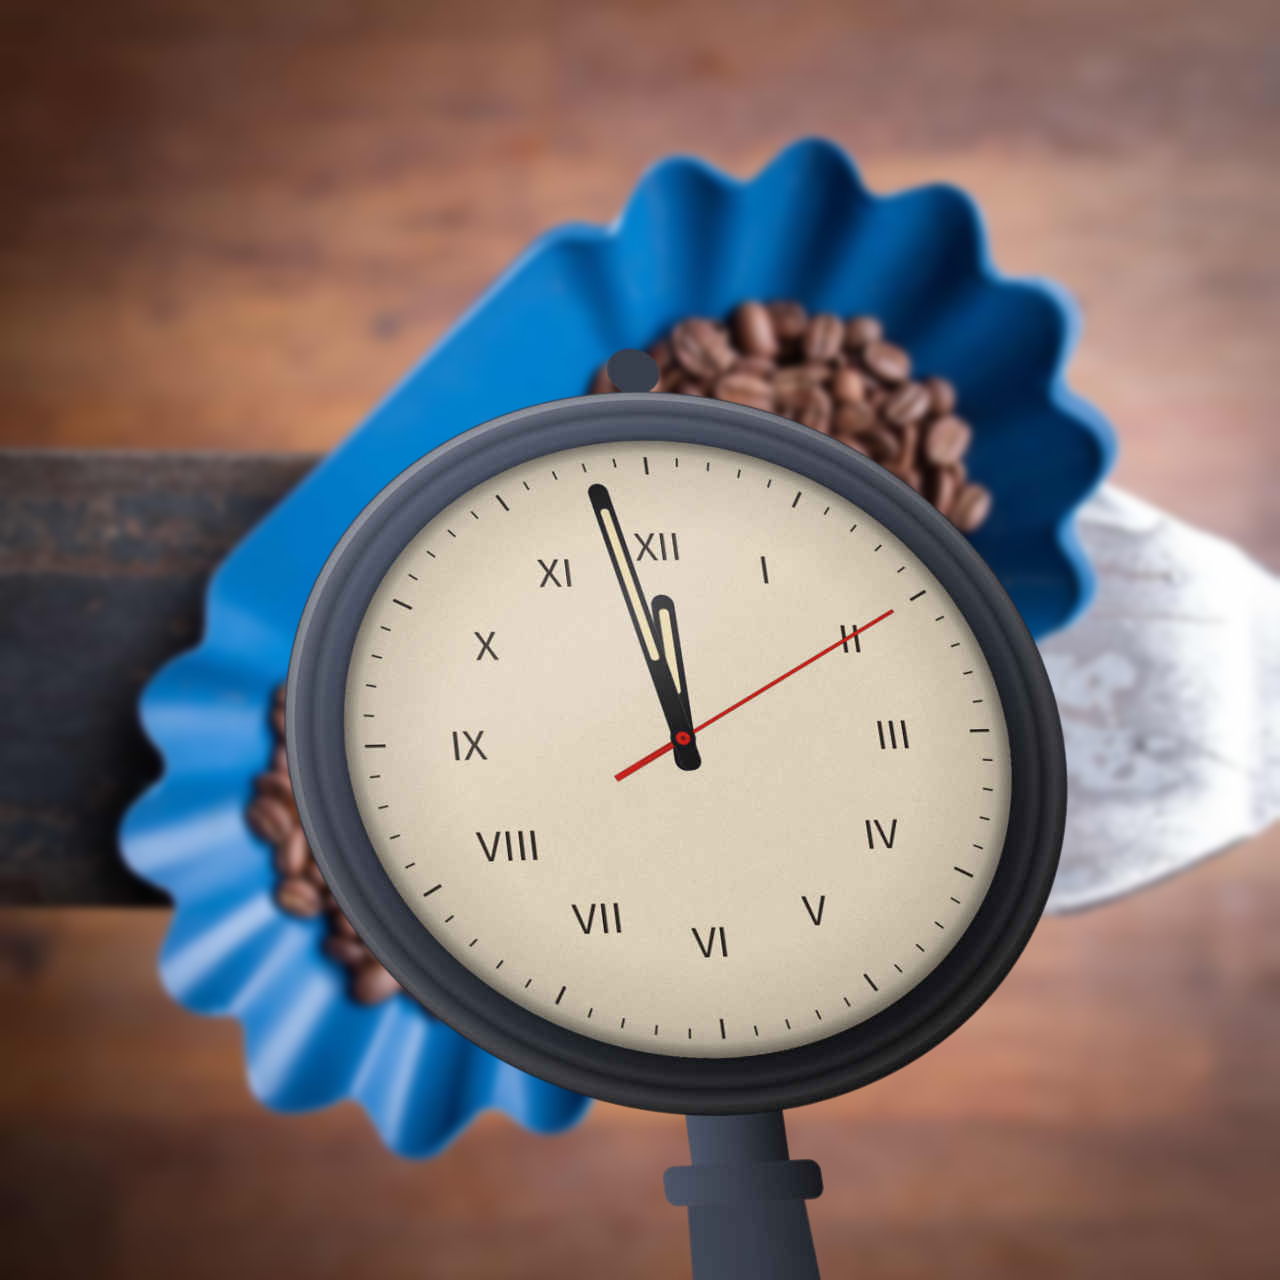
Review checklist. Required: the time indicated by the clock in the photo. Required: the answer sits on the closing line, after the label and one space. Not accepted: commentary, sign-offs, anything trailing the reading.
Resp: 11:58:10
